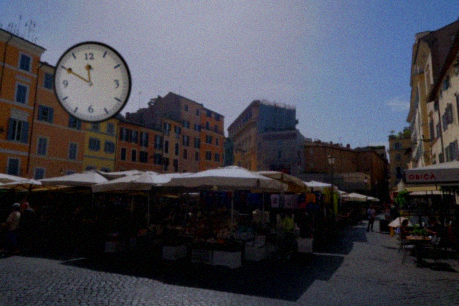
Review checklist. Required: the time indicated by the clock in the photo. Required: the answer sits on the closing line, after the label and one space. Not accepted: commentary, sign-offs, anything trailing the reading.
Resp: 11:50
